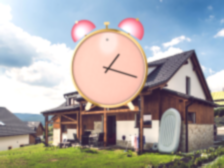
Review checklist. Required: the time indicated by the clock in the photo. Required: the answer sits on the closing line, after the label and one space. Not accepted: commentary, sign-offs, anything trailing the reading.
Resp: 1:18
